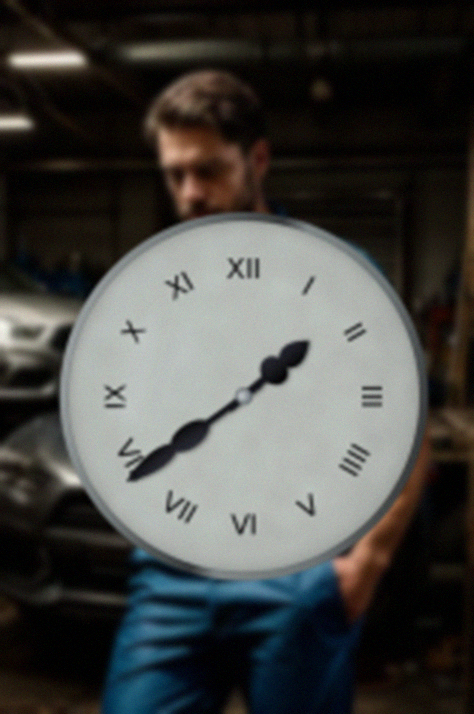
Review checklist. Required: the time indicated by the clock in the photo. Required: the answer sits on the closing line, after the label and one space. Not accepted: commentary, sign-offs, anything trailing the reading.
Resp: 1:39
